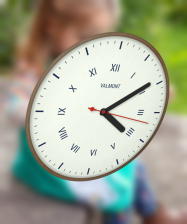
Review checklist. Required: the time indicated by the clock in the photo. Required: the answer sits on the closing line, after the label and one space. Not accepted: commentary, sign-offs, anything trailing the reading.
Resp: 4:09:17
